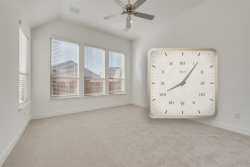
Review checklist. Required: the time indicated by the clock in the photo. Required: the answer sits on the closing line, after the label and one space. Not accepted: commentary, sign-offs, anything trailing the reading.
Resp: 8:06
